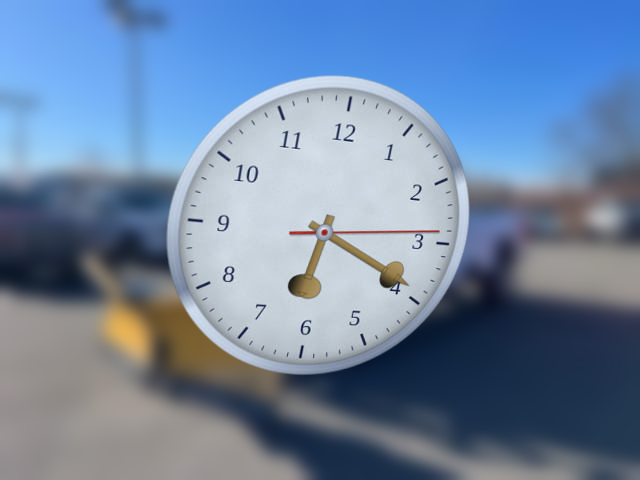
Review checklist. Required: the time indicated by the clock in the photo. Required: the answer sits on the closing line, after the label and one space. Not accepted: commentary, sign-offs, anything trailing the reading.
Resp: 6:19:14
